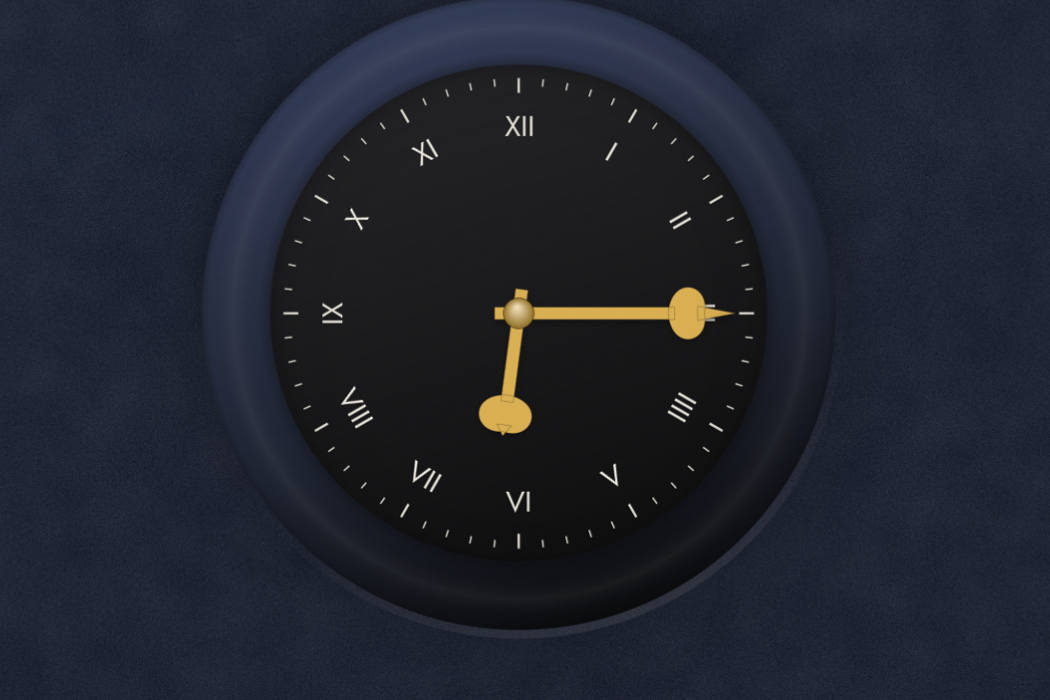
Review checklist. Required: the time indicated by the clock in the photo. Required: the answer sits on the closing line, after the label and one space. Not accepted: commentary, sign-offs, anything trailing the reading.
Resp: 6:15
